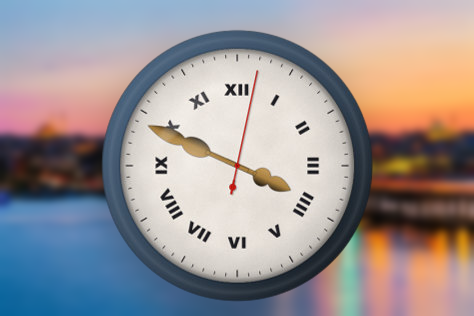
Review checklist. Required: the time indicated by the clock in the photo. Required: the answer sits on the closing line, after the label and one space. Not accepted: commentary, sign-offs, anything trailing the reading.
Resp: 3:49:02
